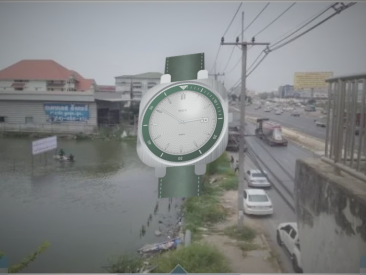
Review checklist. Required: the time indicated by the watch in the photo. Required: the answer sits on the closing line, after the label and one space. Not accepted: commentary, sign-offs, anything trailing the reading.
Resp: 2:51
